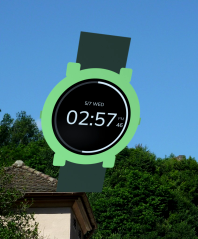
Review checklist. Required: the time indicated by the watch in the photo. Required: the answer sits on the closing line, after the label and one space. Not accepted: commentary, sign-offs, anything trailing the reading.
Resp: 2:57
